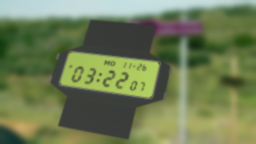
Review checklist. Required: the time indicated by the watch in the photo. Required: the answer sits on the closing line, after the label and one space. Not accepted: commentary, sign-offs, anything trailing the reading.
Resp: 3:22:07
